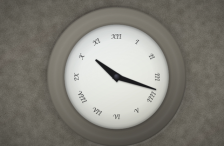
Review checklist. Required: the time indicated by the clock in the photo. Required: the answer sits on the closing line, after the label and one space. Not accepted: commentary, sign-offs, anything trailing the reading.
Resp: 10:18
